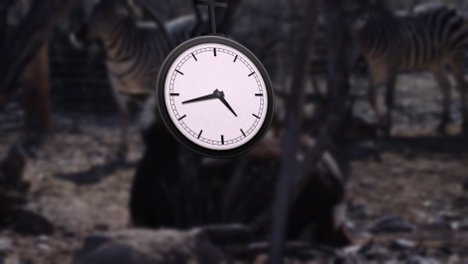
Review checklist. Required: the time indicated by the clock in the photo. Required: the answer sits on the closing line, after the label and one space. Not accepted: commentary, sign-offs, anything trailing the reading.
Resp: 4:43
